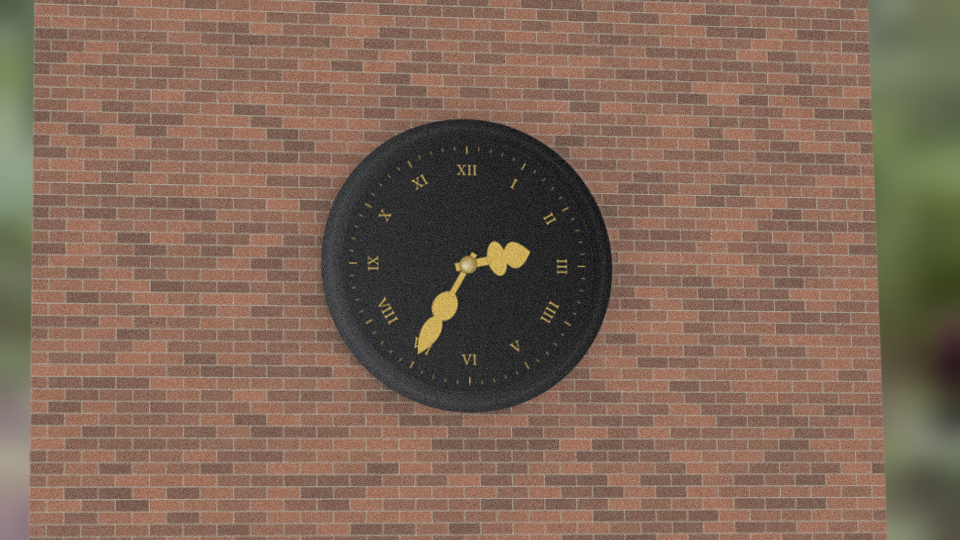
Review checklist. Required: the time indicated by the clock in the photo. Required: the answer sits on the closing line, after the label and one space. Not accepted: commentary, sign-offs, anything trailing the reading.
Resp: 2:35
